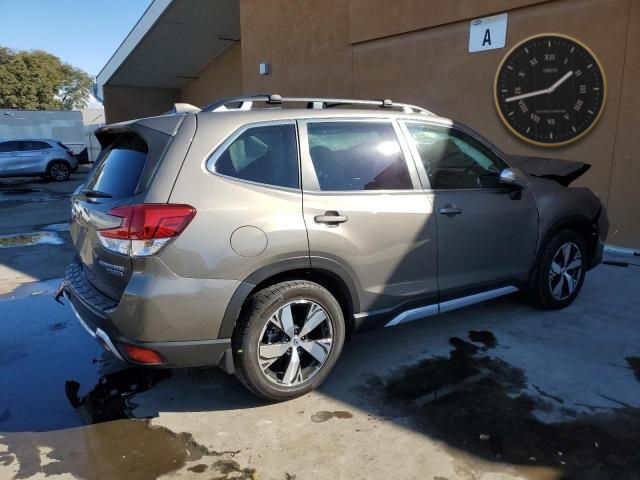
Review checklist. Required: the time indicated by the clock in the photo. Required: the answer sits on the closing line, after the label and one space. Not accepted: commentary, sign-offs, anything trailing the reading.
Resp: 1:43
